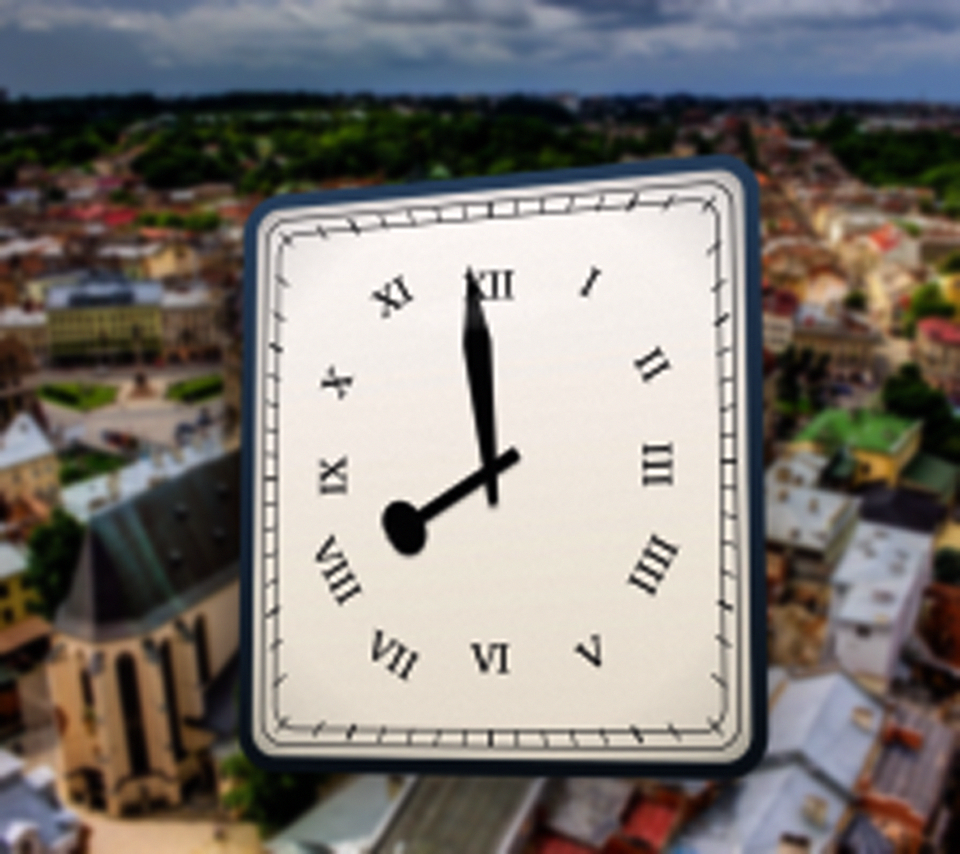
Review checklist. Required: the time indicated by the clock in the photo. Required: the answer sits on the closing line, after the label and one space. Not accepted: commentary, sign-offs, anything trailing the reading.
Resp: 7:59
